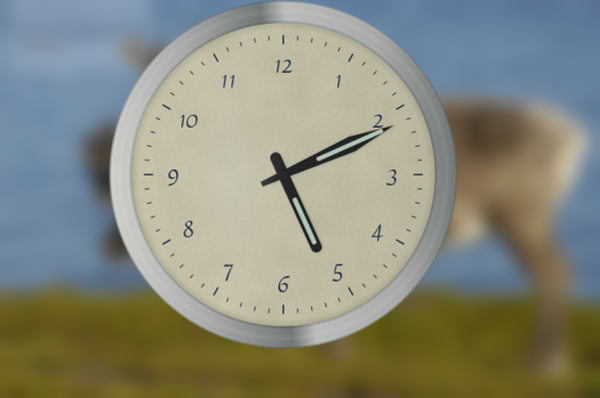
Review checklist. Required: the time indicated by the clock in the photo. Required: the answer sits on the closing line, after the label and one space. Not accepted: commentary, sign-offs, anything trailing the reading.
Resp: 5:11
